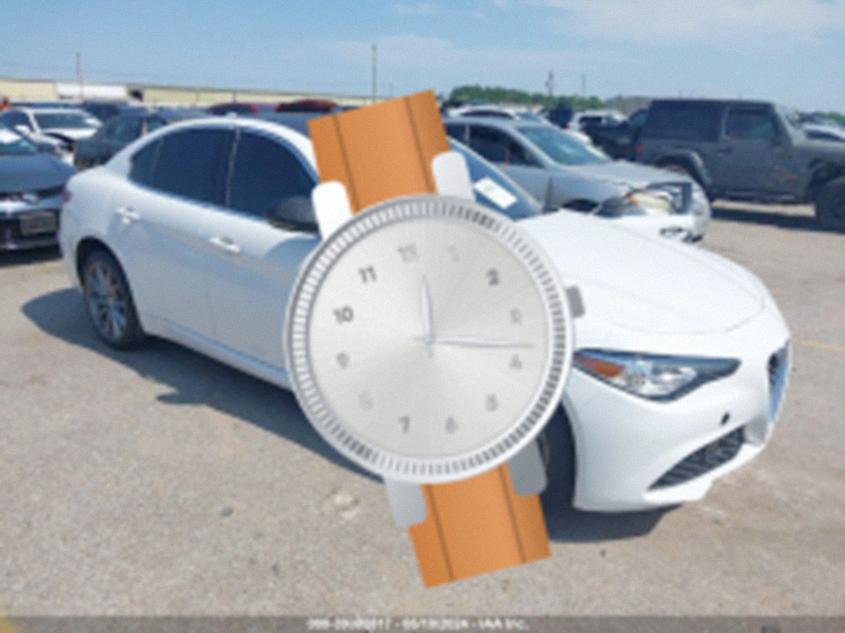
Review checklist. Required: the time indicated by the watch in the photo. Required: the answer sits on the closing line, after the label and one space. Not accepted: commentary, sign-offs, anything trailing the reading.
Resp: 12:18
